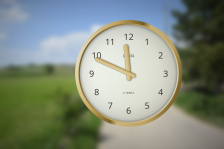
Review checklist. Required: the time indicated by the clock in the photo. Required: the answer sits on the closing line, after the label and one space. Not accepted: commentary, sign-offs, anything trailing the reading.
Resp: 11:49
